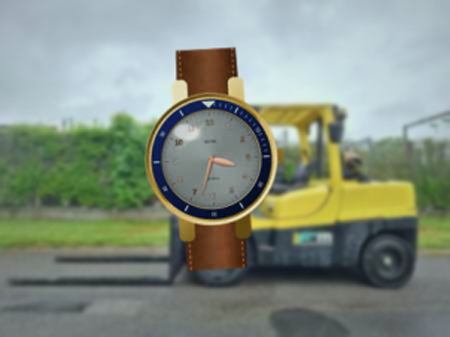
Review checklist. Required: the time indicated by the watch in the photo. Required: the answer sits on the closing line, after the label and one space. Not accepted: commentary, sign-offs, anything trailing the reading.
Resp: 3:33
